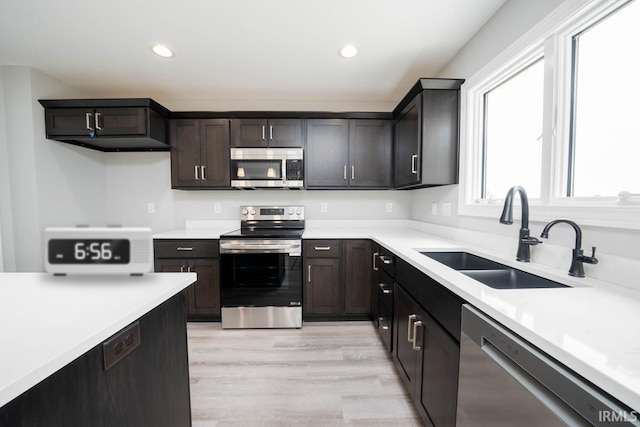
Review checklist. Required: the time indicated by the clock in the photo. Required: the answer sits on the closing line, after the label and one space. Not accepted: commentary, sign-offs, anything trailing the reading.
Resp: 6:56
